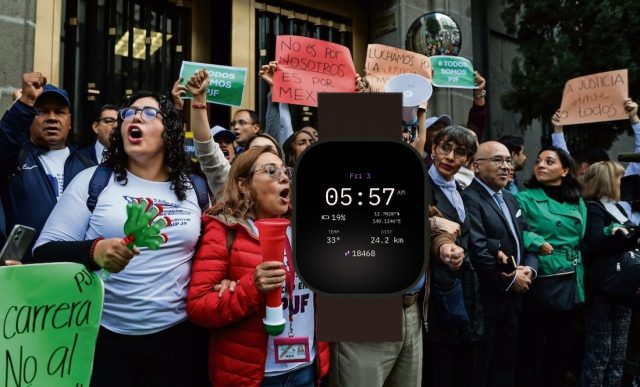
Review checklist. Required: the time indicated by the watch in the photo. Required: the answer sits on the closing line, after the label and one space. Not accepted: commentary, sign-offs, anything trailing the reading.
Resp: 5:57
